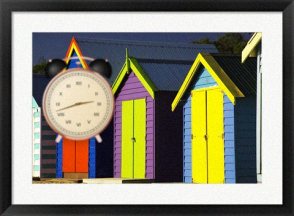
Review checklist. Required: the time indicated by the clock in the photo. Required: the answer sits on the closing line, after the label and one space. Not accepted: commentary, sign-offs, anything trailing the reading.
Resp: 2:42
